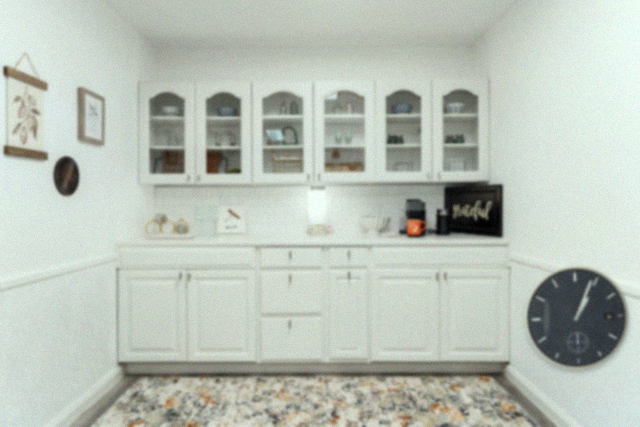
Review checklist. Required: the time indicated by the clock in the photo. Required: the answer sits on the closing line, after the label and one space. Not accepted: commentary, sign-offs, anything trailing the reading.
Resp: 1:04
